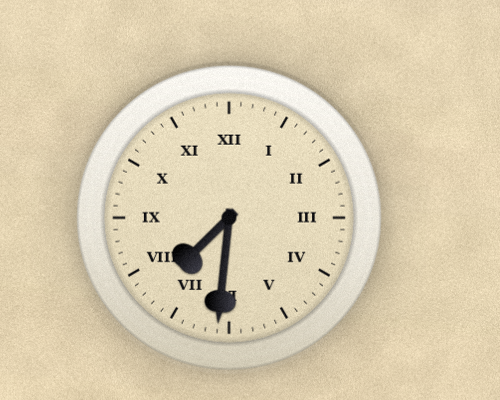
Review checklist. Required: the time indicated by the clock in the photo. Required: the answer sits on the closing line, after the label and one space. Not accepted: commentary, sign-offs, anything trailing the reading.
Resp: 7:31
